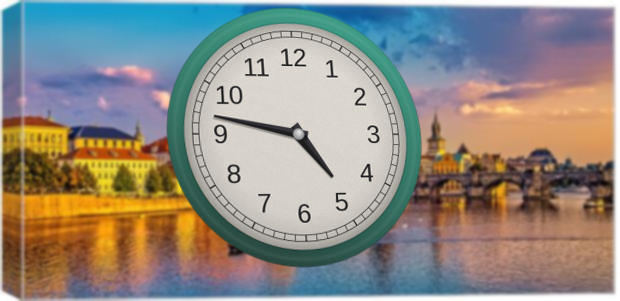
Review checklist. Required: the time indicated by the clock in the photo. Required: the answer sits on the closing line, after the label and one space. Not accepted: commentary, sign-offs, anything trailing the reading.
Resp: 4:47
